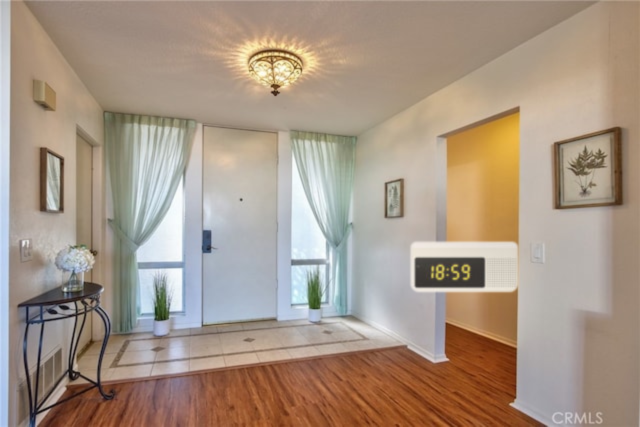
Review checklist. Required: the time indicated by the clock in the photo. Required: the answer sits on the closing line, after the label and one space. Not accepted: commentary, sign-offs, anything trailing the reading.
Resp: 18:59
